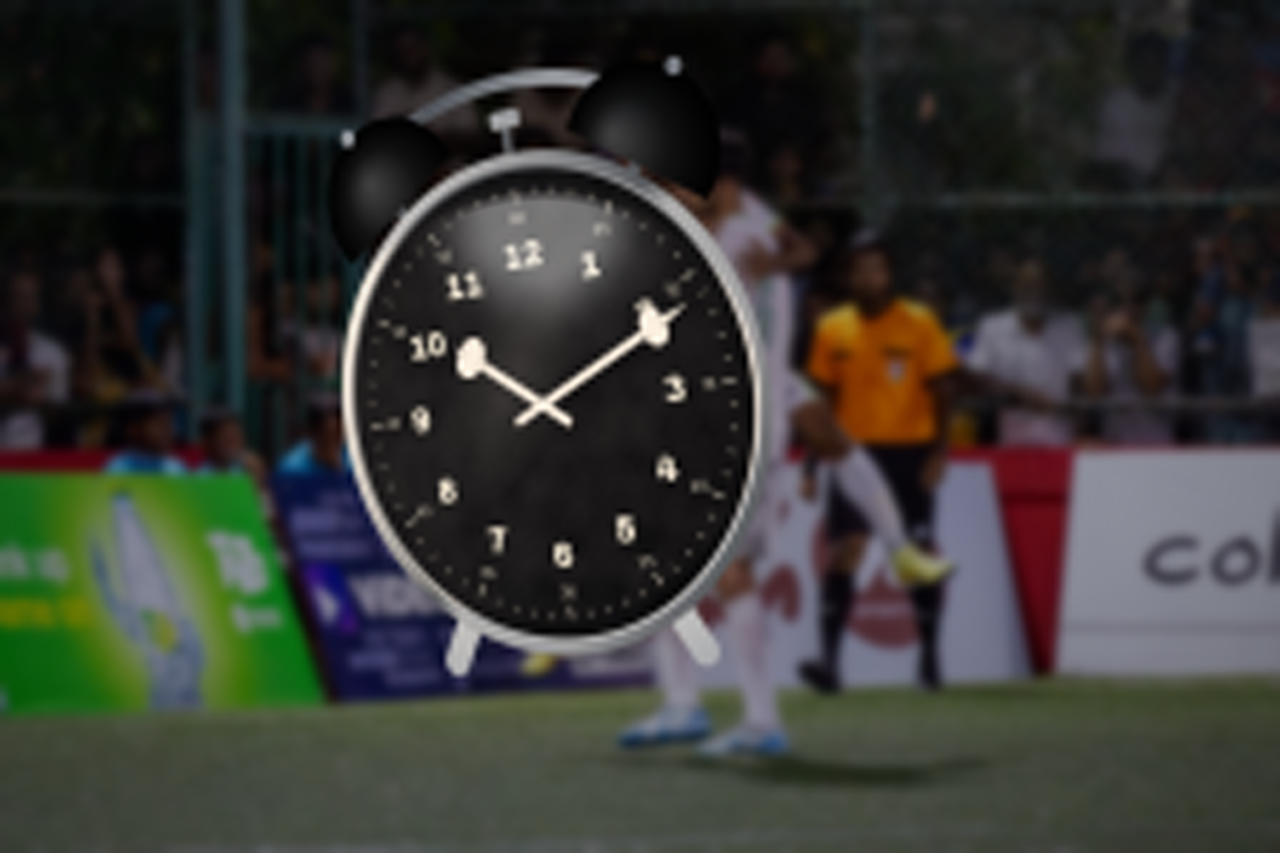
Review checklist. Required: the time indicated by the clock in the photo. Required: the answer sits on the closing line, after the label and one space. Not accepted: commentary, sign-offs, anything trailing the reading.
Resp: 10:11
